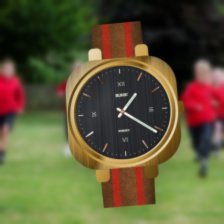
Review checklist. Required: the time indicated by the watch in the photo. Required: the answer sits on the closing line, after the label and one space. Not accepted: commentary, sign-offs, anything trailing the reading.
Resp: 1:21
